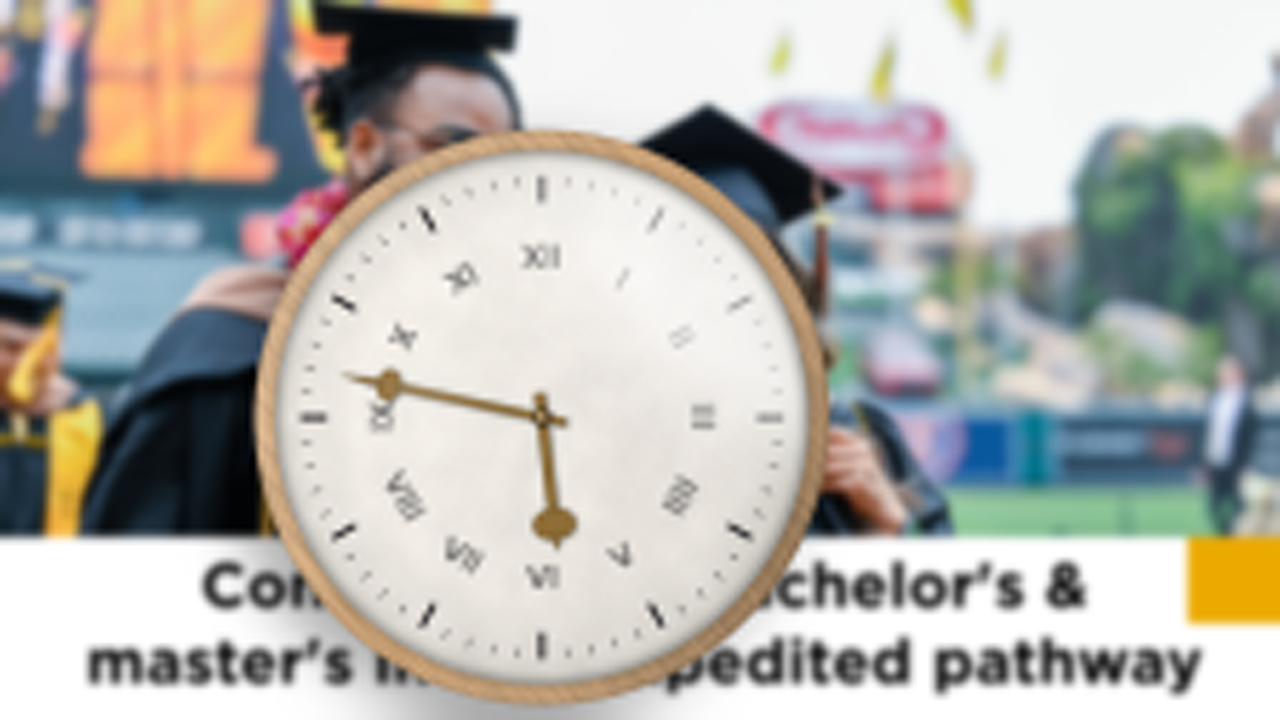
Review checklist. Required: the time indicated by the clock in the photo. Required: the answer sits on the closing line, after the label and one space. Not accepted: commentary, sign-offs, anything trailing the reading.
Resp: 5:47
